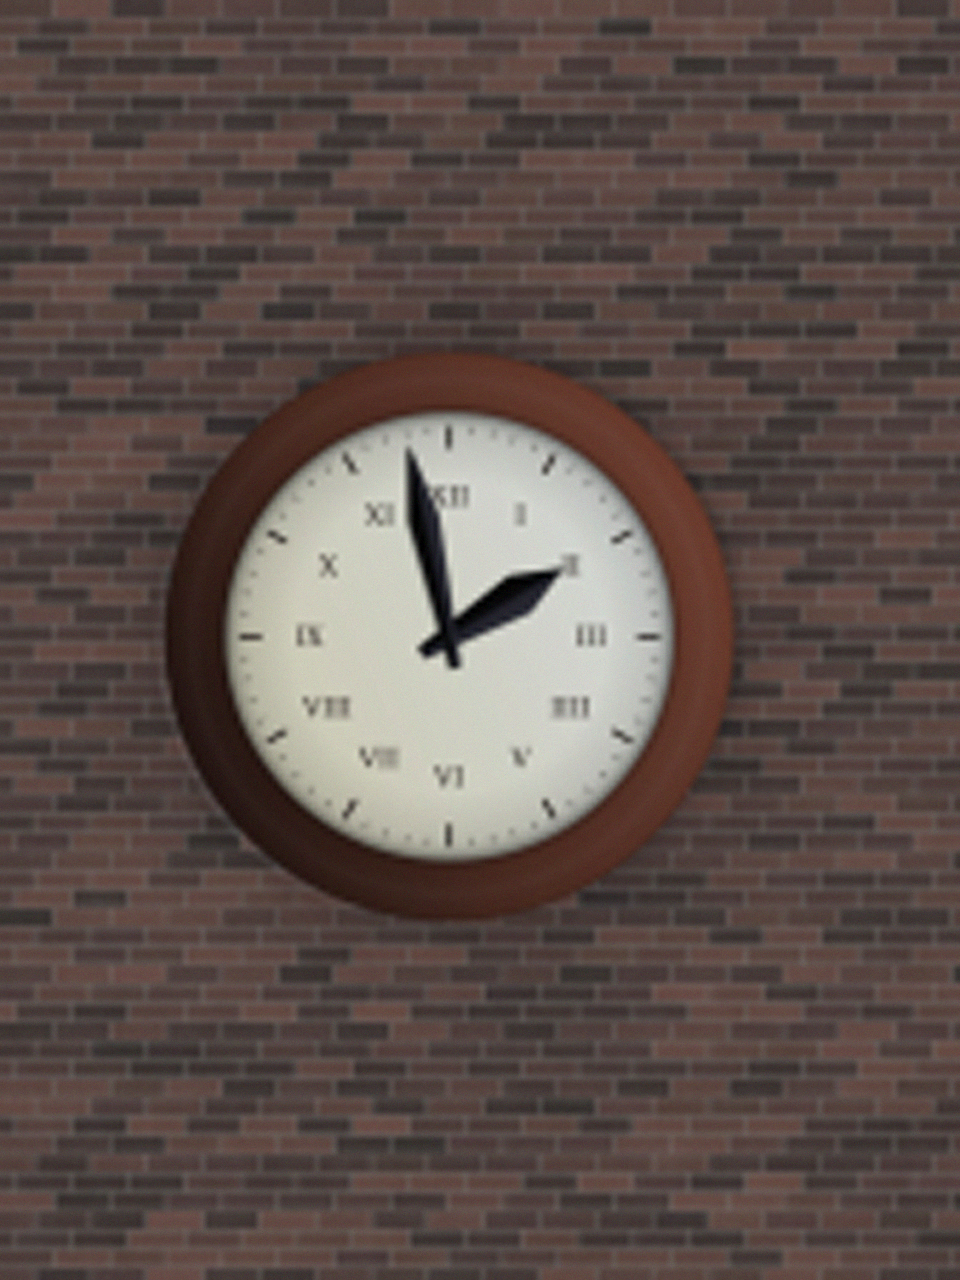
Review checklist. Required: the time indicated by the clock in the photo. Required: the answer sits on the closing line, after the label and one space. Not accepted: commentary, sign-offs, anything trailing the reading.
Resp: 1:58
